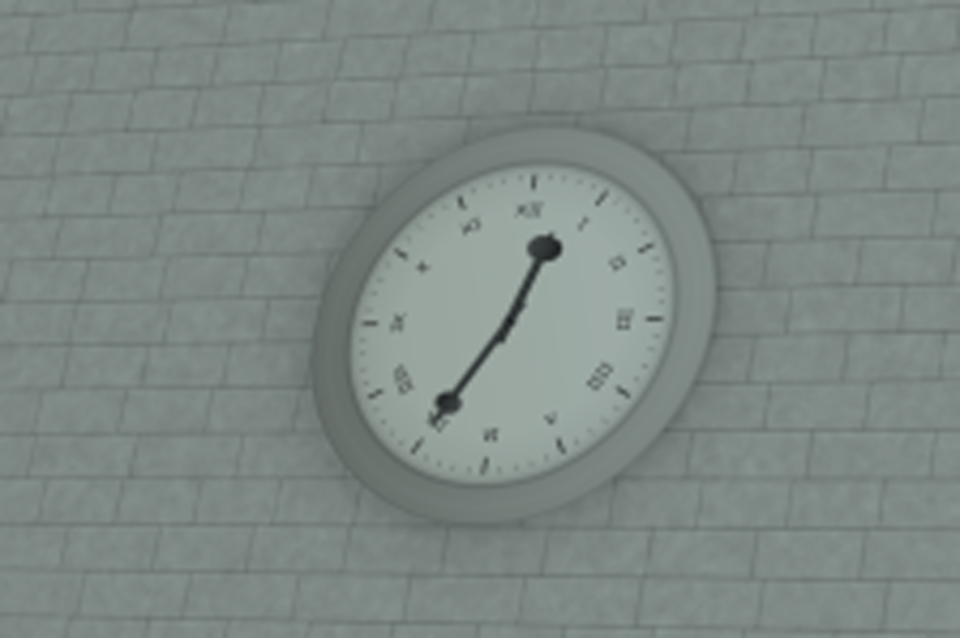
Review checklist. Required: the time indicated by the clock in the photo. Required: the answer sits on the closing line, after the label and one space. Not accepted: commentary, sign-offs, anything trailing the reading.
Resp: 12:35
